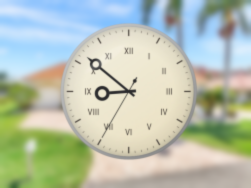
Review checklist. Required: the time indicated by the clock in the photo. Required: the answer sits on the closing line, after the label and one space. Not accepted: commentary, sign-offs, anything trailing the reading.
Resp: 8:51:35
